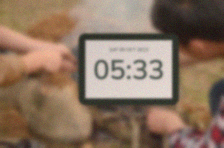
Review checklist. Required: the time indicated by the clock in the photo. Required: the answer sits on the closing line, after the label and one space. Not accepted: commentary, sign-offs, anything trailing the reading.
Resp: 5:33
